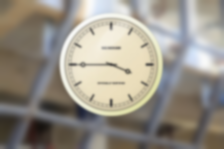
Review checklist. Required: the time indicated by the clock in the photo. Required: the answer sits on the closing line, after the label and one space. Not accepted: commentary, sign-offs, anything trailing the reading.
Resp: 3:45
